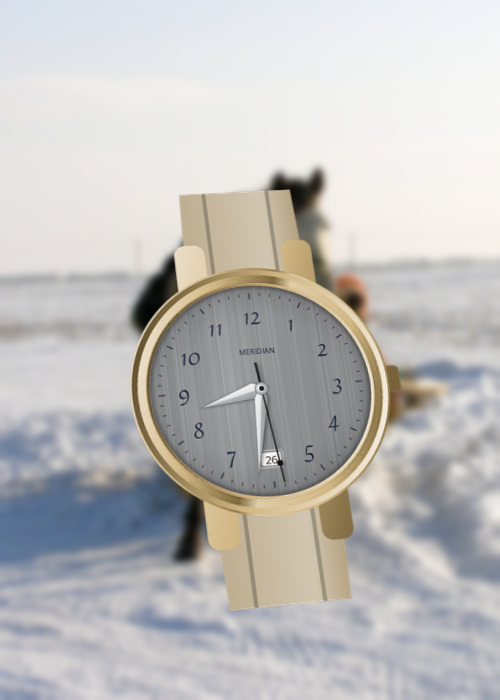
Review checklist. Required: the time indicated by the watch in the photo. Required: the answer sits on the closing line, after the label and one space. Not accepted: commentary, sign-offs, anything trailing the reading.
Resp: 8:31:29
